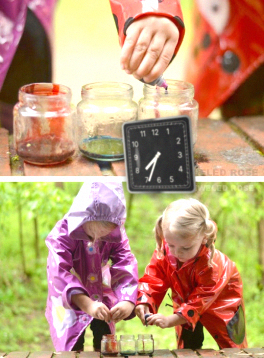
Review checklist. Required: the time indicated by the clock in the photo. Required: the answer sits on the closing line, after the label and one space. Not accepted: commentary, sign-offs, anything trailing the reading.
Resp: 7:34
